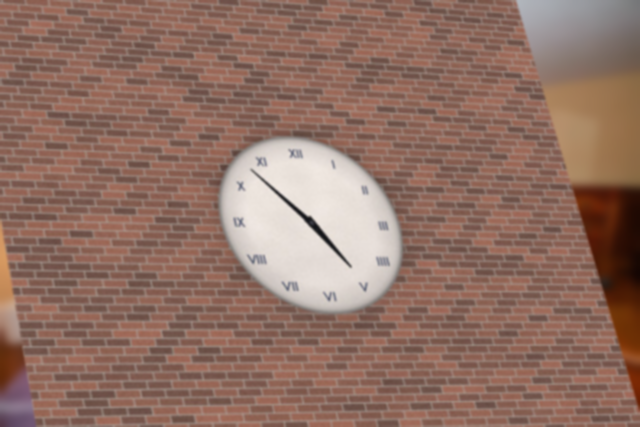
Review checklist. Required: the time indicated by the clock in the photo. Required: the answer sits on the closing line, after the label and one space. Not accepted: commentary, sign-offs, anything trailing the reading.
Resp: 4:53
